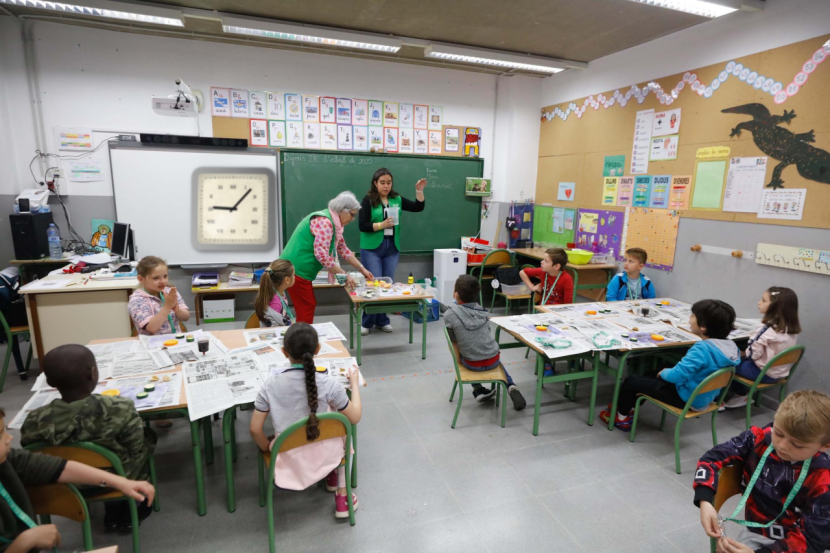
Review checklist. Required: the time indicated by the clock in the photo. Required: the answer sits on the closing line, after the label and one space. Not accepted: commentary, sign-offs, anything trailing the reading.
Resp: 9:07
